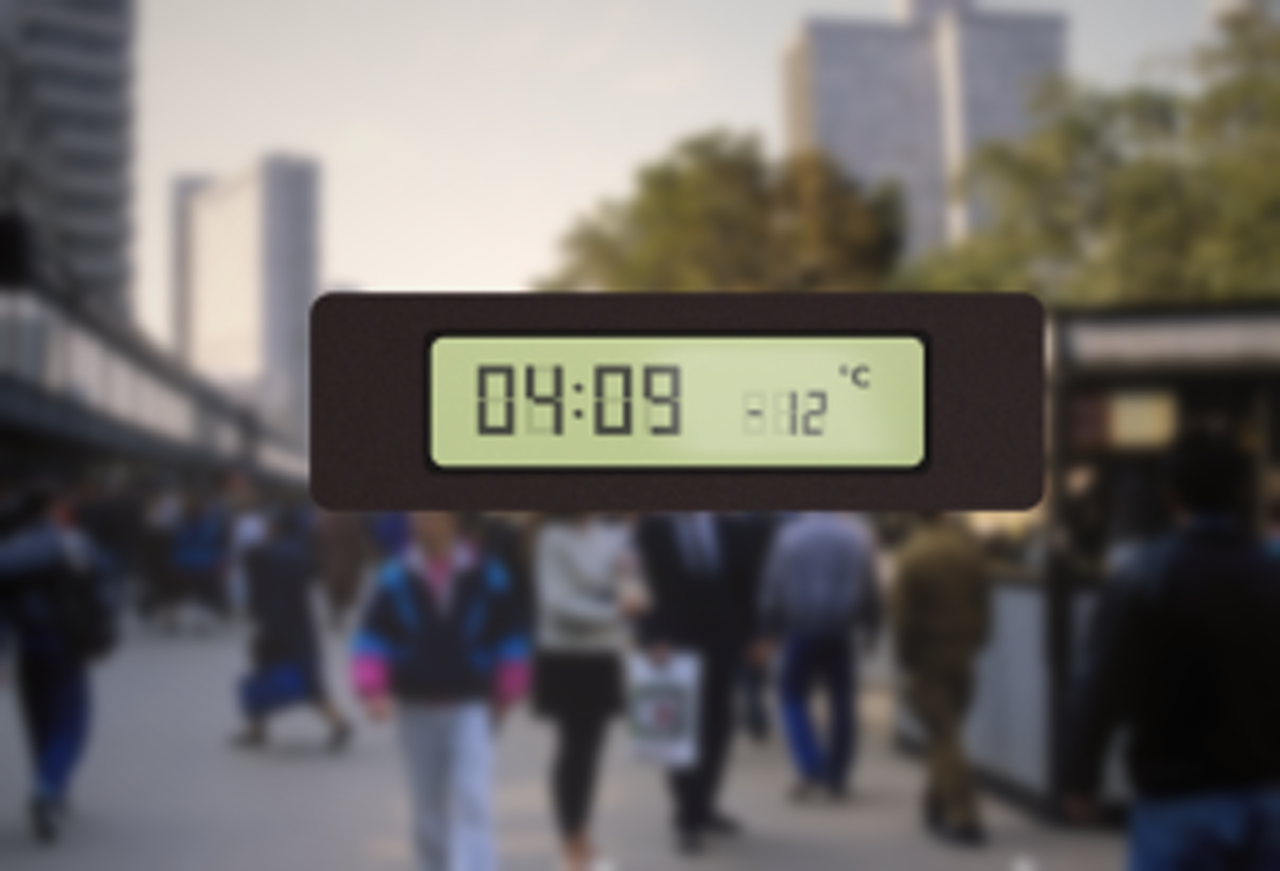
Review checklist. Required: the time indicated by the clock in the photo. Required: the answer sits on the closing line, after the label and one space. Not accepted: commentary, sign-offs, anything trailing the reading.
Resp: 4:09
